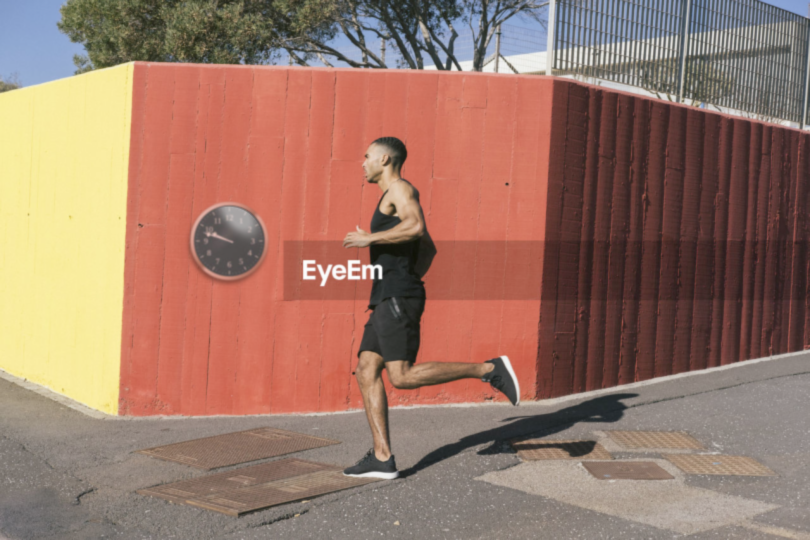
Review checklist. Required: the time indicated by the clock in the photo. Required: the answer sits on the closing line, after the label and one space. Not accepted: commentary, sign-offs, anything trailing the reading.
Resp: 9:48
